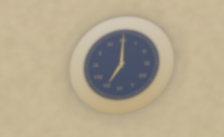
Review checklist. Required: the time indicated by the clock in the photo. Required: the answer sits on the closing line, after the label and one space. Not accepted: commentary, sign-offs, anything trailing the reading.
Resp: 7:00
